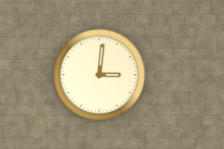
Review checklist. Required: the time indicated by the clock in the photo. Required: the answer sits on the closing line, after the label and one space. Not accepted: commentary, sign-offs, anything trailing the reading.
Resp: 3:01
